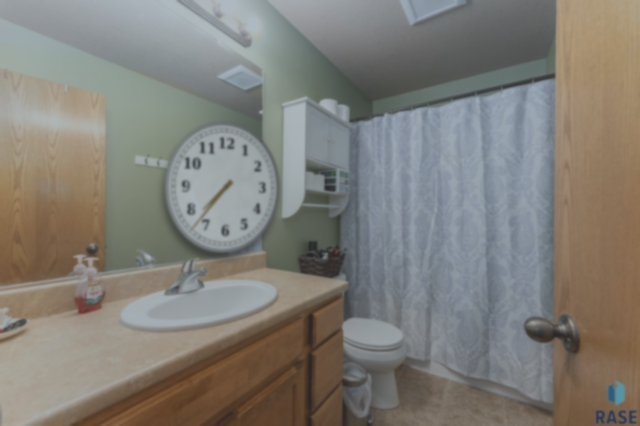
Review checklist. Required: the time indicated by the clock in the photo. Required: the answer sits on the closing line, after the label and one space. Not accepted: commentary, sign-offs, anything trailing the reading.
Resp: 7:37
